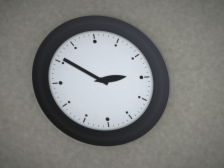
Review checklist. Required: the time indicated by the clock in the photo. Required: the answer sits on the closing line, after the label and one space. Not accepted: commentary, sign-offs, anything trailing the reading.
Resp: 2:51
